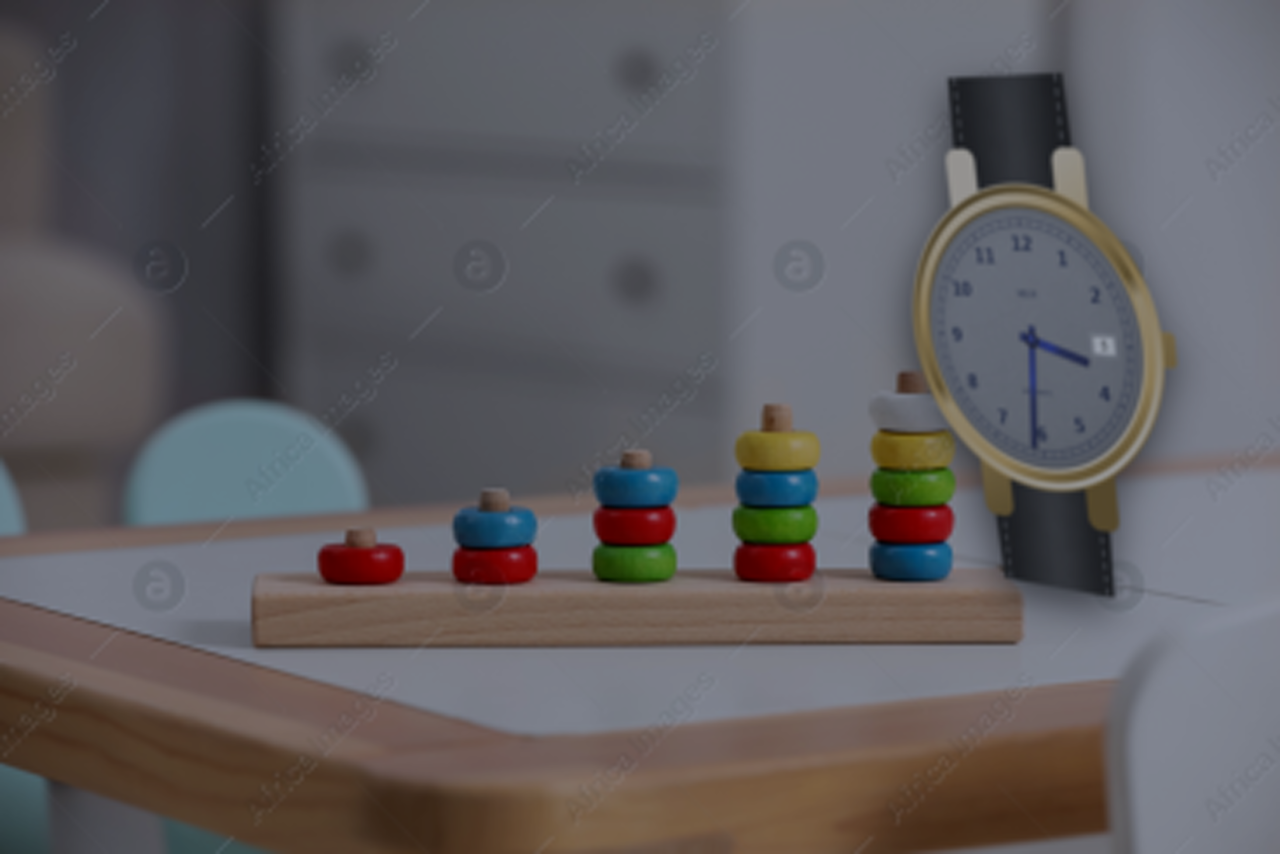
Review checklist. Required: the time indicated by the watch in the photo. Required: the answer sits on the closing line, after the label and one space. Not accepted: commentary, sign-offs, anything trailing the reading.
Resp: 3:31
